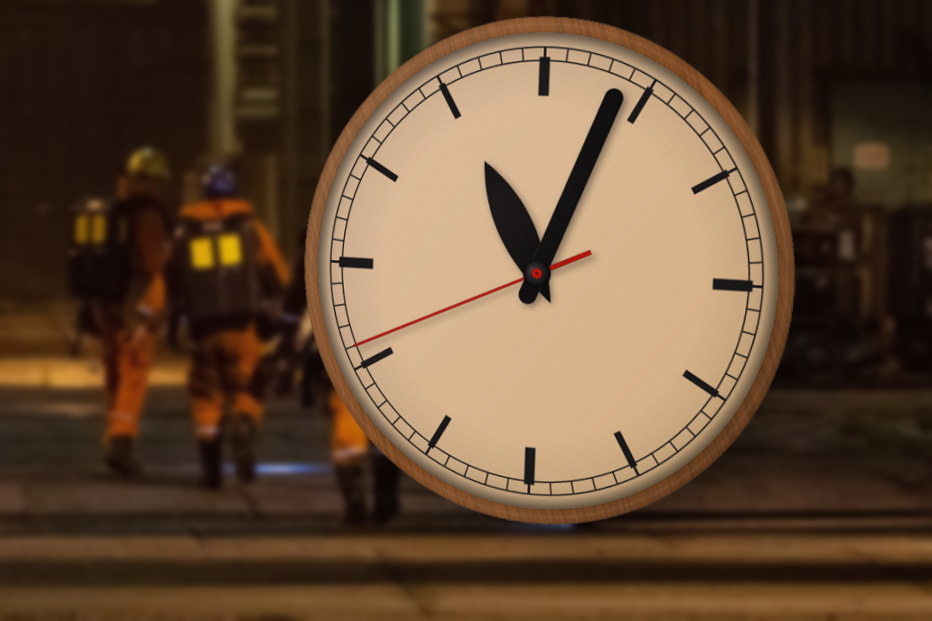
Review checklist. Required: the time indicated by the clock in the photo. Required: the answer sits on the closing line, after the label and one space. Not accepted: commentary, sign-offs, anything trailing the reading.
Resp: 11:03:41
